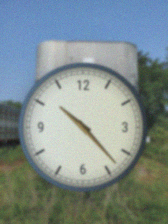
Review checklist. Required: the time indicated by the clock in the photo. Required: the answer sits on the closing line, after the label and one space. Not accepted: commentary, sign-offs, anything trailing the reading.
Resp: 10:23
